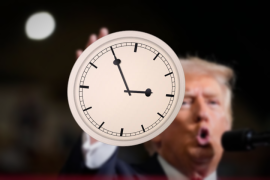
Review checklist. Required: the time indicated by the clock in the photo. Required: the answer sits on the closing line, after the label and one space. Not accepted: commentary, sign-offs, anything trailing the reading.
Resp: 2:55
